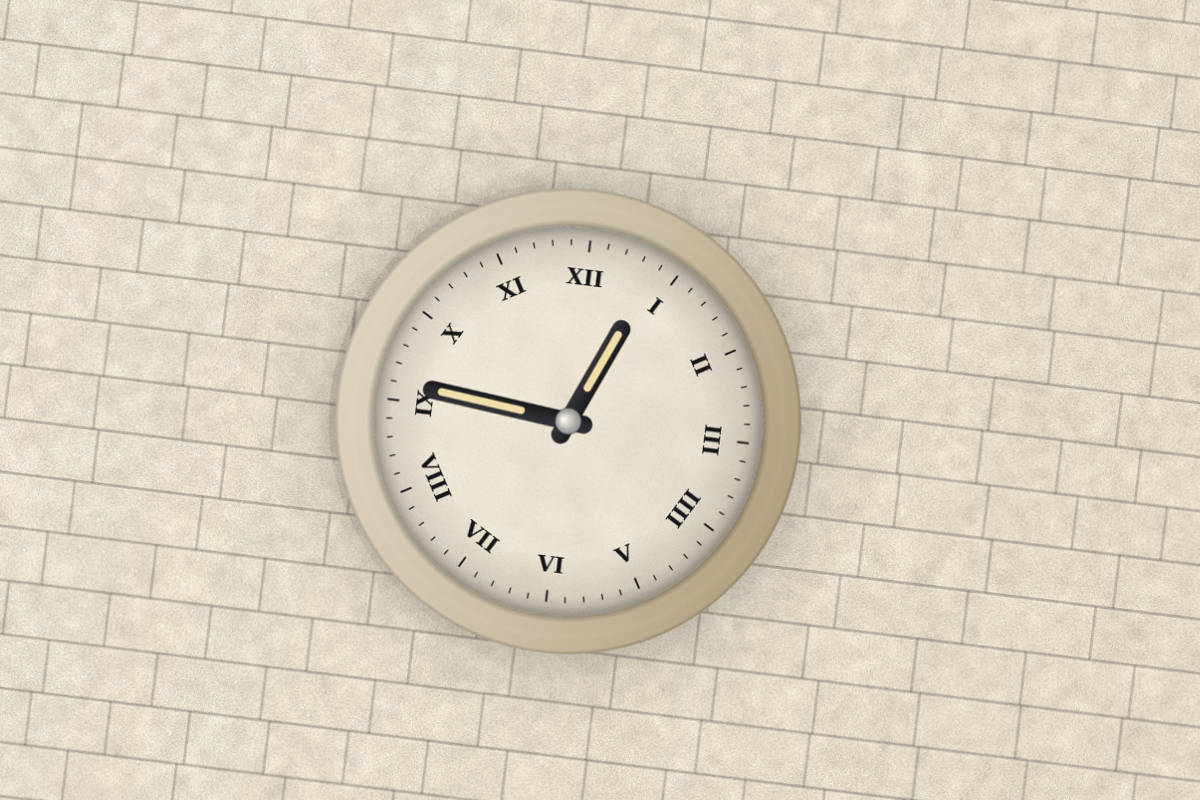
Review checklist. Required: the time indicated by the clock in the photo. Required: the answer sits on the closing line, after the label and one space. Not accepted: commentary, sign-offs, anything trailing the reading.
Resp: 12:46
